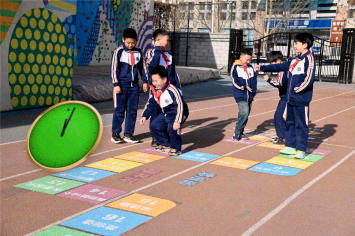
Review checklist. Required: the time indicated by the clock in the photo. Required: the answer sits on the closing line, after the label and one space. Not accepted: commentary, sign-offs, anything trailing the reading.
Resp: 12:02
